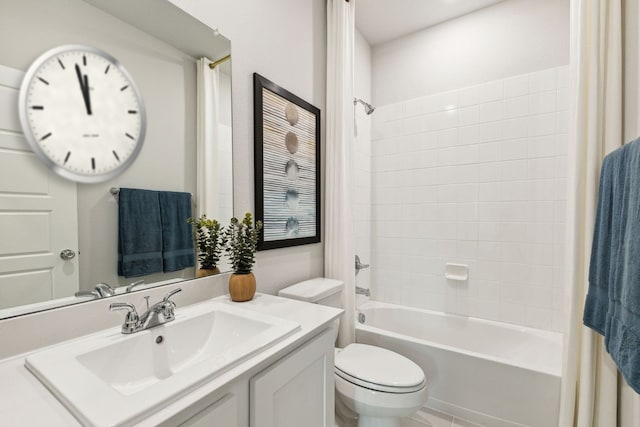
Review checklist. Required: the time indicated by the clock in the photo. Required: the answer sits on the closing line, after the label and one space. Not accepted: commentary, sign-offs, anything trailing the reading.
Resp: 11:58
